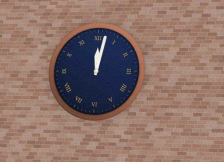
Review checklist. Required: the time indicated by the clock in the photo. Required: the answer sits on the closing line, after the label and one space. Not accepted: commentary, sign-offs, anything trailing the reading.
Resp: 12:02
